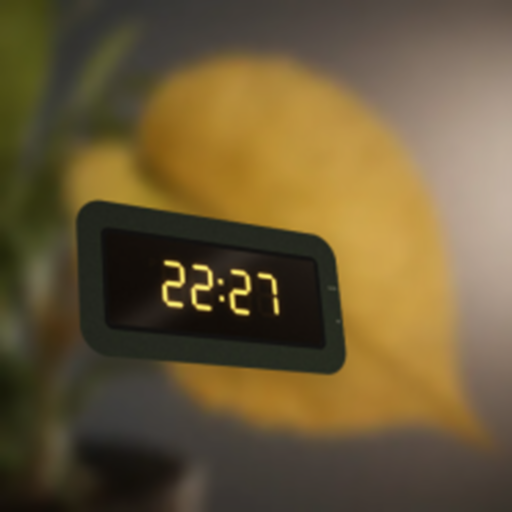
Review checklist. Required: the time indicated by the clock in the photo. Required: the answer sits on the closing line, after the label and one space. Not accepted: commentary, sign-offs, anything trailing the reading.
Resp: 22:27
